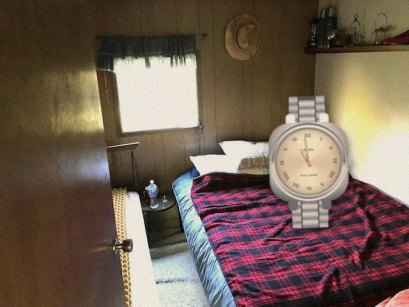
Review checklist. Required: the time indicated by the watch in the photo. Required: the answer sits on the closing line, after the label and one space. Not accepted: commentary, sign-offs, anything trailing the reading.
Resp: 10:59
